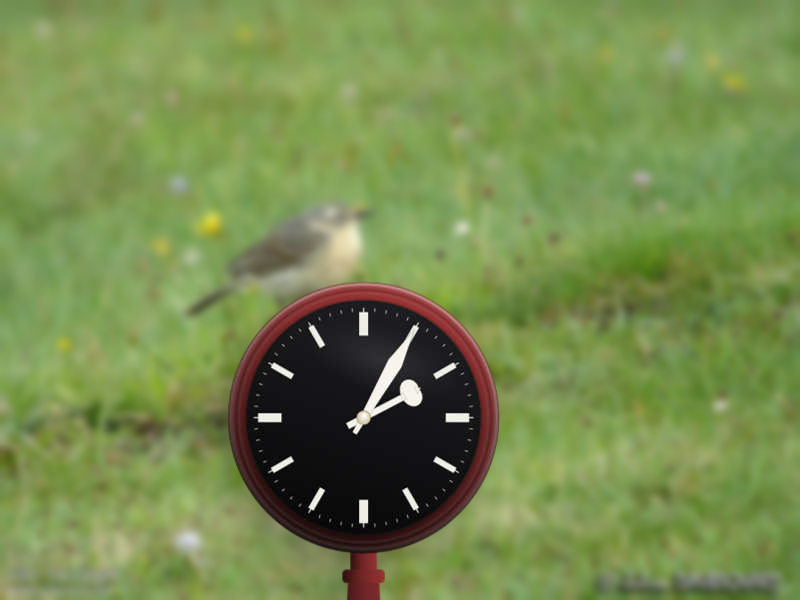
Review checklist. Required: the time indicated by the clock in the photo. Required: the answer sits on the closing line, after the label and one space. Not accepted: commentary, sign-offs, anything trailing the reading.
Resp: 2:05
